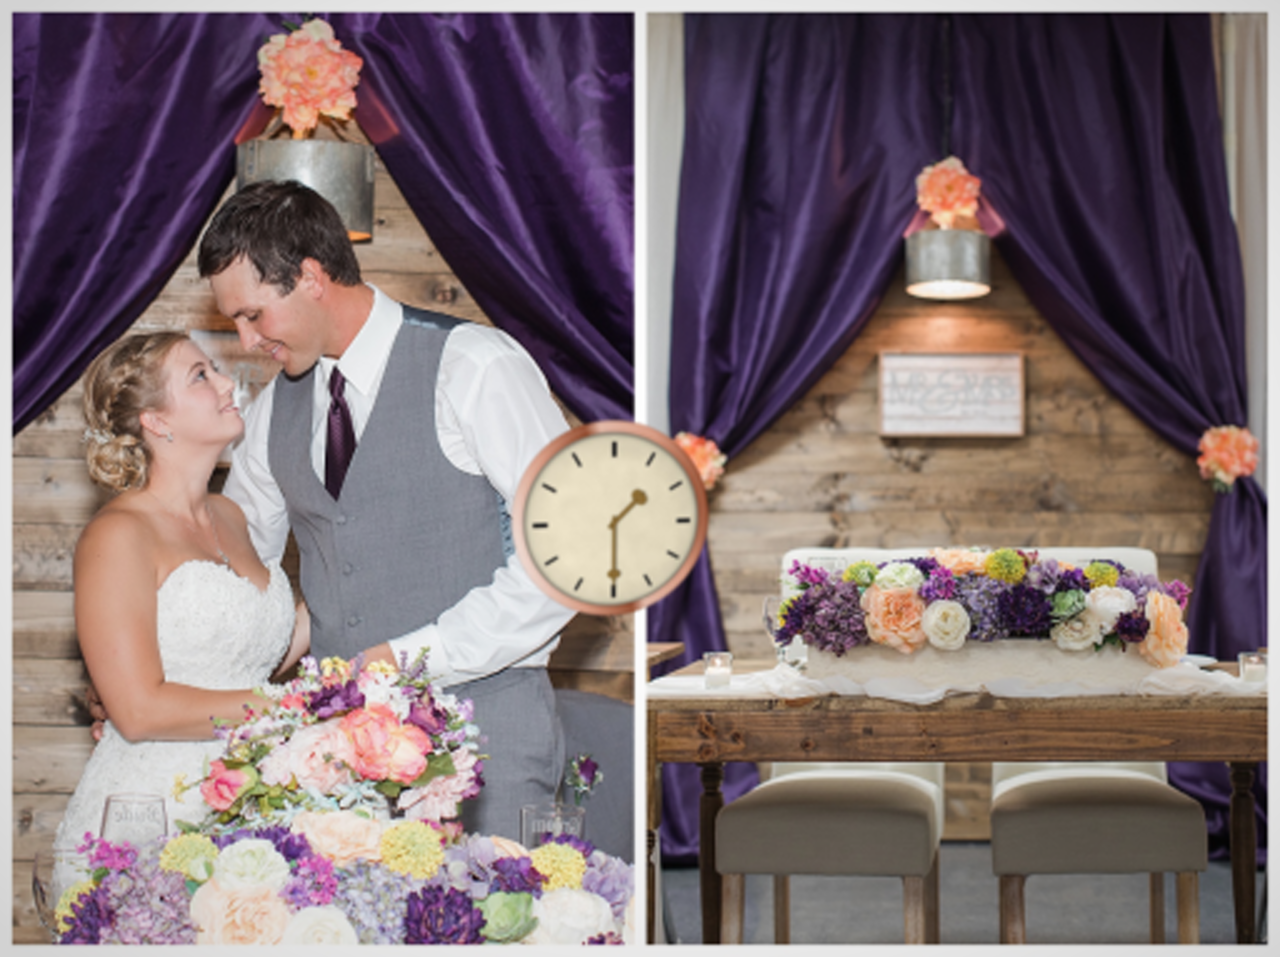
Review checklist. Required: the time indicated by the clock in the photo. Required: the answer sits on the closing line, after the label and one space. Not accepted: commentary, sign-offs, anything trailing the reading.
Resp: 1:30
